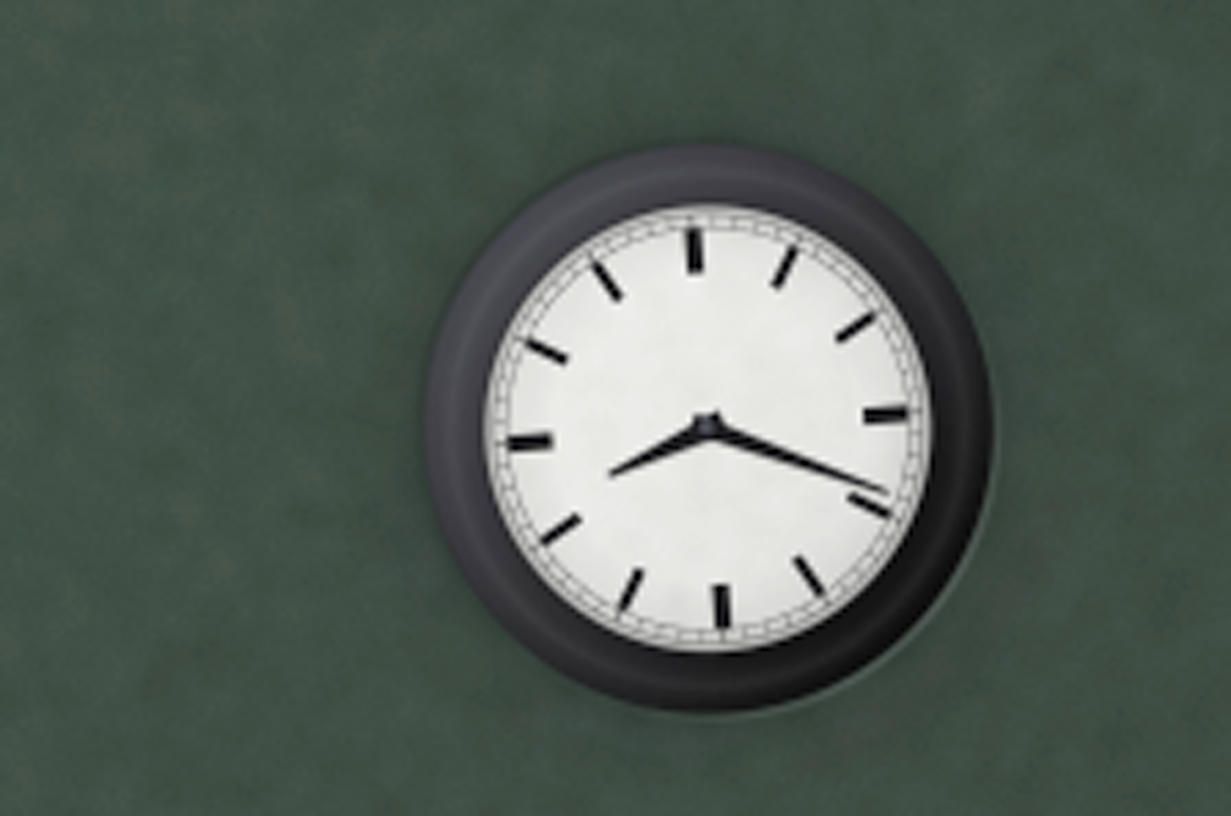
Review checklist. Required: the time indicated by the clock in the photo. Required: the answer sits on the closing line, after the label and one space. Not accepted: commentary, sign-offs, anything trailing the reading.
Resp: 8:19
